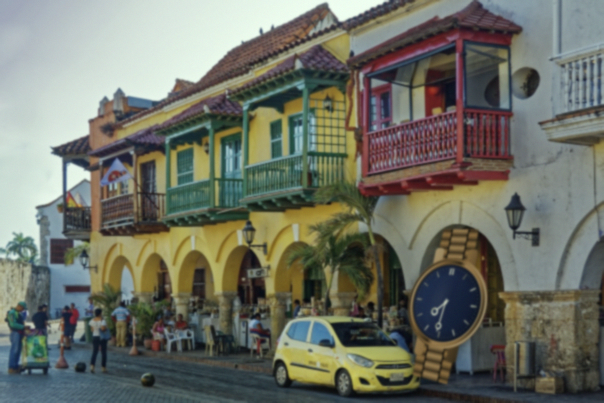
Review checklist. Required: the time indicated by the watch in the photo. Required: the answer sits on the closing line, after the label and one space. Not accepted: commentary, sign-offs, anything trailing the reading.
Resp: 7:31
